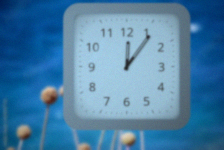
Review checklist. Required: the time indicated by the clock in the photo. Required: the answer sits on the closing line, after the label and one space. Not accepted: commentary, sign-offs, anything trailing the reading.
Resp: 12:06
